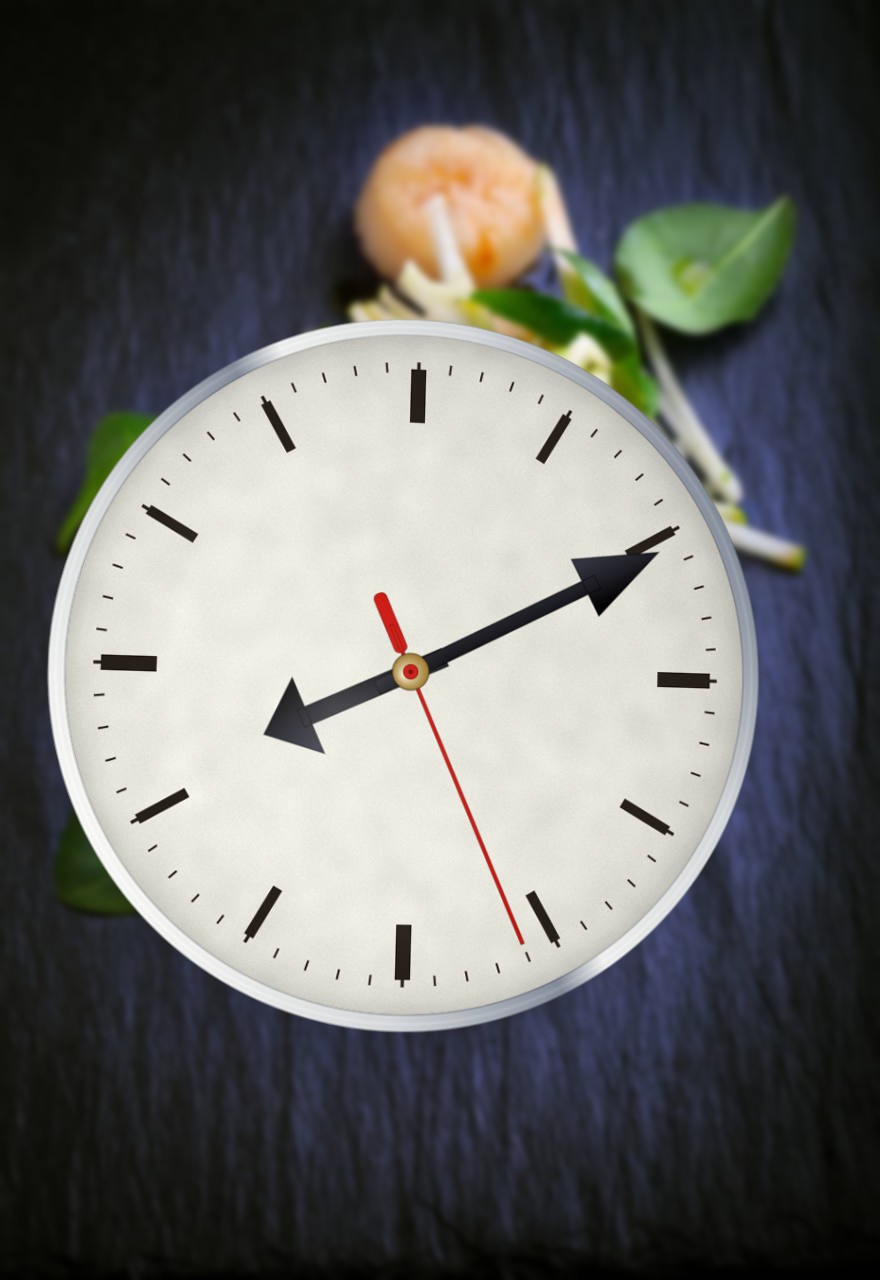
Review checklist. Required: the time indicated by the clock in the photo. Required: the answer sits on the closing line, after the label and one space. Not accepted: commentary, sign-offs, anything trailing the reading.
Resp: 8:10:26
